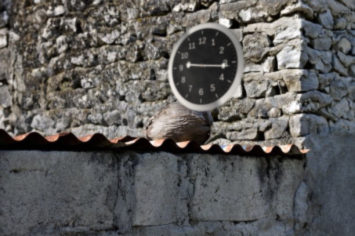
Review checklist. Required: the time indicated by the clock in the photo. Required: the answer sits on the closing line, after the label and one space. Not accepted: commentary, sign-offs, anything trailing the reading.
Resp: 9:16
